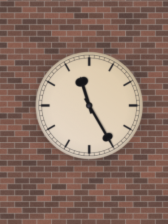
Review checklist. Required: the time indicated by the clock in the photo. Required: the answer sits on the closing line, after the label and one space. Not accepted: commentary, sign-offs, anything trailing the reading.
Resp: 11:25
